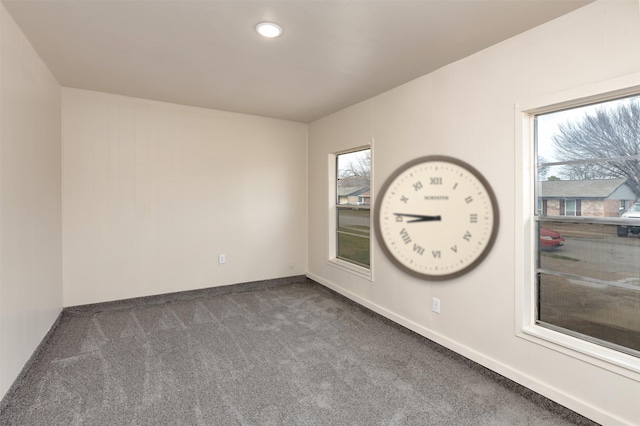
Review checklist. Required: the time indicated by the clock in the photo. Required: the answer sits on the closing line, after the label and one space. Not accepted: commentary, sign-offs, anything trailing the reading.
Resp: 8:46
